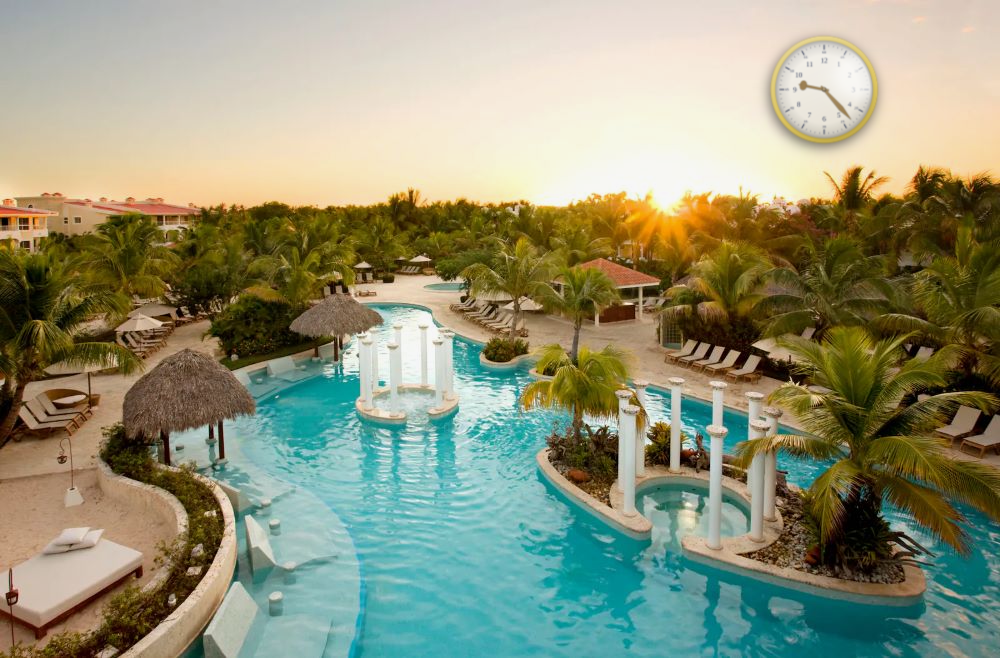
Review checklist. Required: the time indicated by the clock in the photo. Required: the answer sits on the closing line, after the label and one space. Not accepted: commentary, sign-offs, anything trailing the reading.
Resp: 9:23
